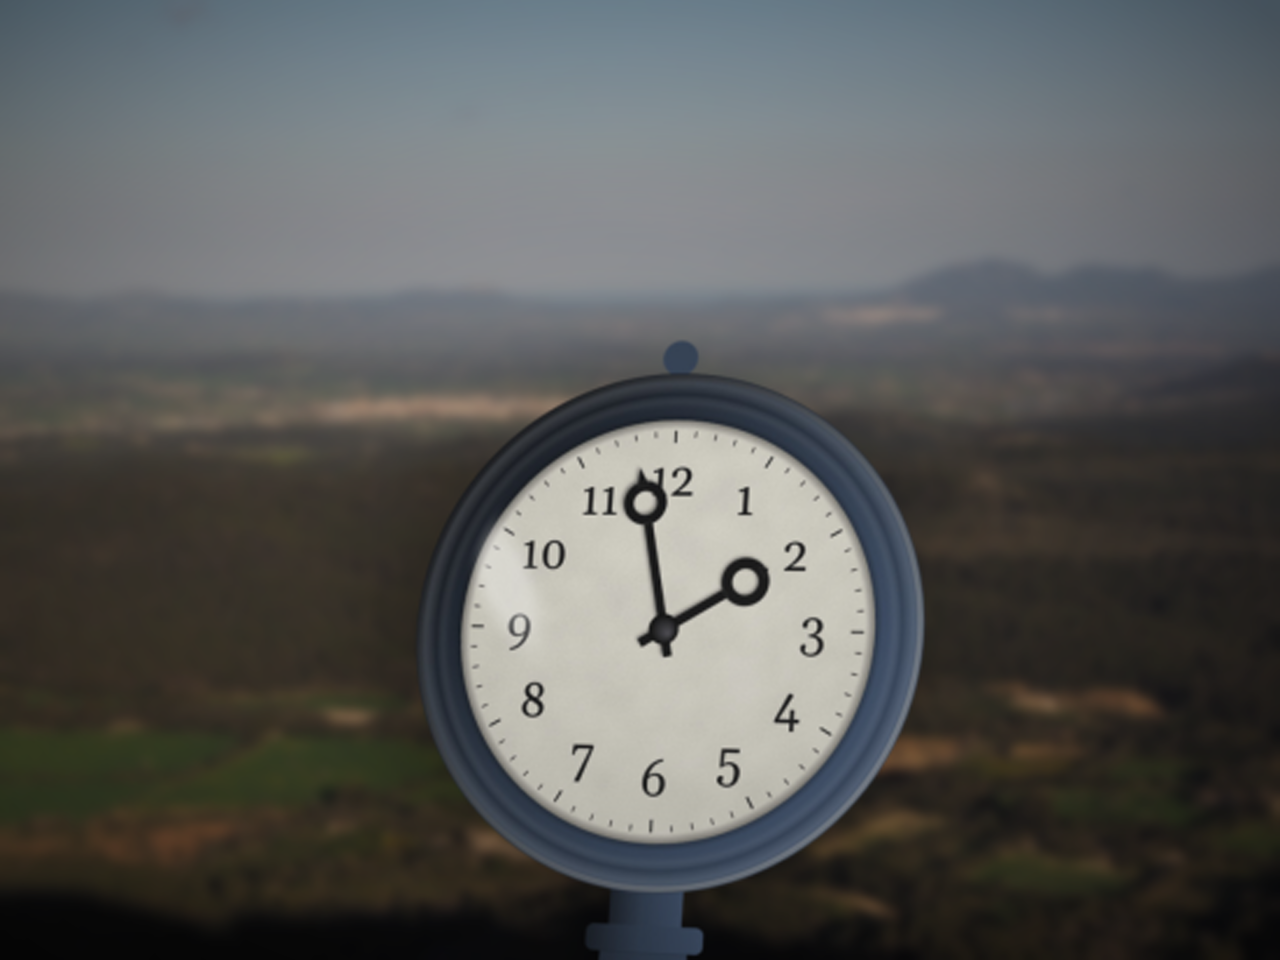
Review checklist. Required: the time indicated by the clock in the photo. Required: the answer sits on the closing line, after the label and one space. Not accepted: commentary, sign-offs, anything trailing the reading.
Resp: 1:58
